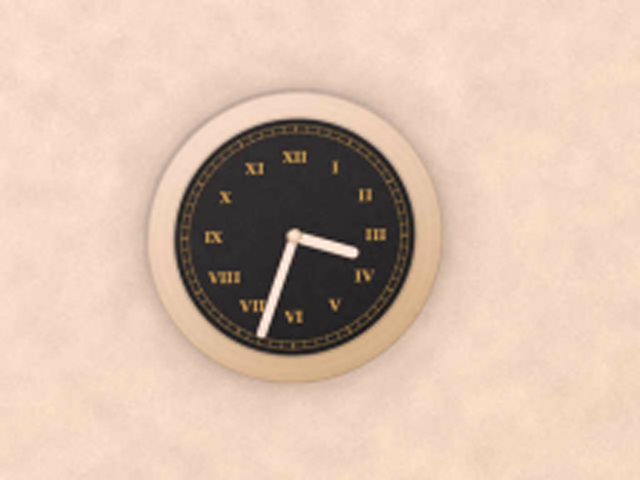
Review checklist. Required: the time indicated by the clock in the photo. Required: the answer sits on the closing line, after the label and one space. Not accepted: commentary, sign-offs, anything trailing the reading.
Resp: 3:33
